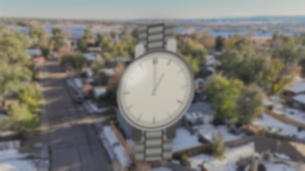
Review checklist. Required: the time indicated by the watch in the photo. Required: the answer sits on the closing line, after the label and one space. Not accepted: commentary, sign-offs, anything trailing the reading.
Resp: 1:00
